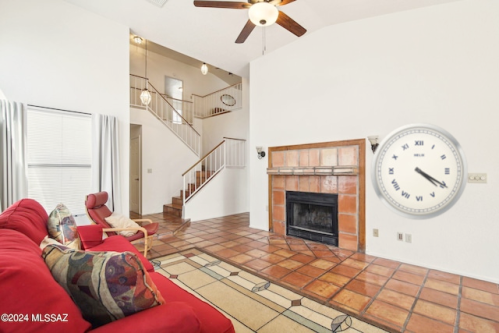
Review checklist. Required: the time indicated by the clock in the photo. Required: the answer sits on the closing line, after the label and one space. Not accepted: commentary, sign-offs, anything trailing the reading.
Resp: 4:20
